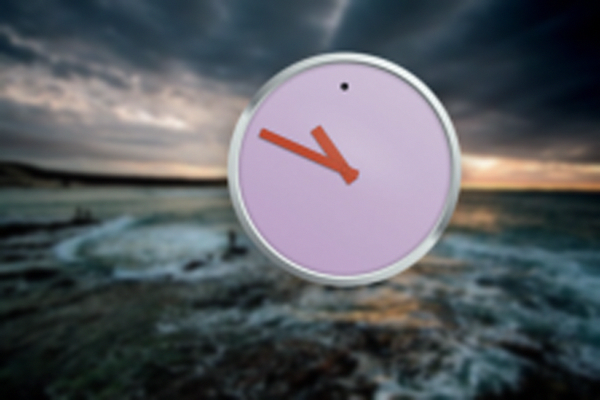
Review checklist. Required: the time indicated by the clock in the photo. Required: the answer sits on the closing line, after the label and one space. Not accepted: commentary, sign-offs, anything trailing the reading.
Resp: 10:49
